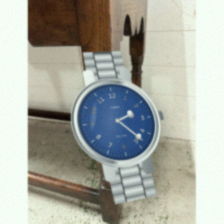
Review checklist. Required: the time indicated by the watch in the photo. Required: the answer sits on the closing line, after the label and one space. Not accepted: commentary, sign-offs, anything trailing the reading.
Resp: 2:23
